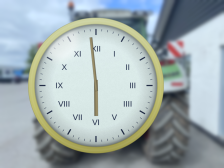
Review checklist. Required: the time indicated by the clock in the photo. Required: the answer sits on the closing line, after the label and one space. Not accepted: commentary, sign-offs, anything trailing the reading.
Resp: 5:59
